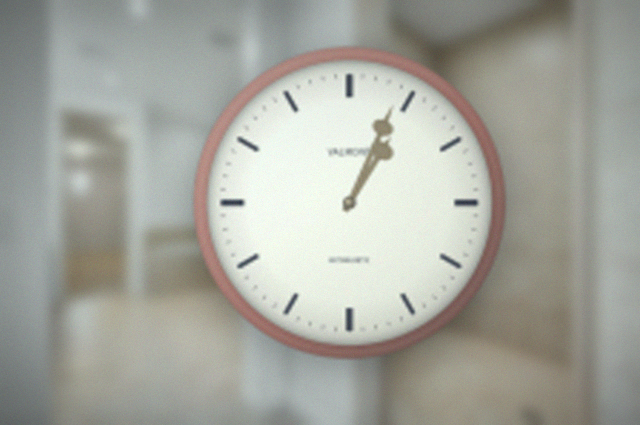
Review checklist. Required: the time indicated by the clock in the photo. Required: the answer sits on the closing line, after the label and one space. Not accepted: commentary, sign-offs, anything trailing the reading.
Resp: 1:04
